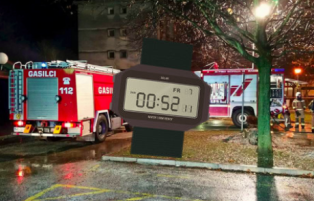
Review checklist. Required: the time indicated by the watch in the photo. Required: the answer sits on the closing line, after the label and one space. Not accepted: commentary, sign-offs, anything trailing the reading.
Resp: 0:52:11
